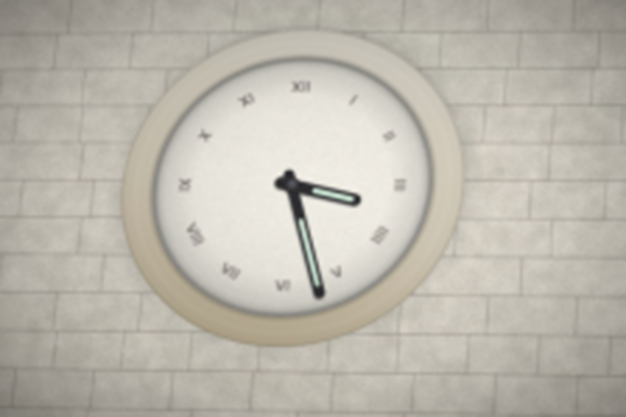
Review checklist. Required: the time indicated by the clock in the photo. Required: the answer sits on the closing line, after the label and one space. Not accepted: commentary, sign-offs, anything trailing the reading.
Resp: 3:27
